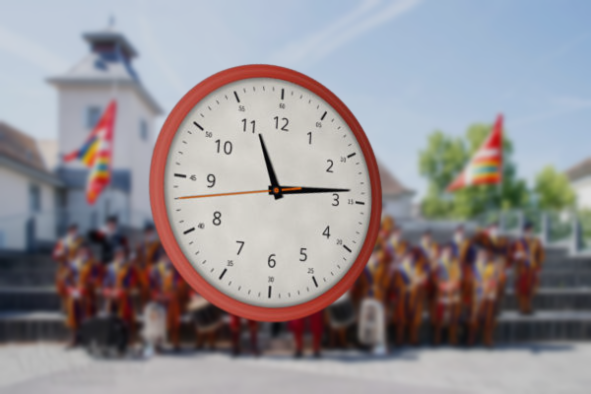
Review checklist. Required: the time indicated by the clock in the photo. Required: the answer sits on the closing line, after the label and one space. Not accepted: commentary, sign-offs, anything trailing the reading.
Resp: 11:13:43
